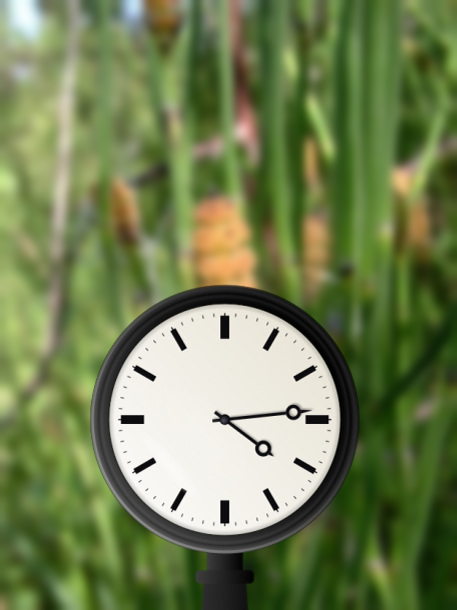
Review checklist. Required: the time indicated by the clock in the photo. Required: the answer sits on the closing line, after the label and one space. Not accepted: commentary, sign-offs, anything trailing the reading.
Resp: 4:14
